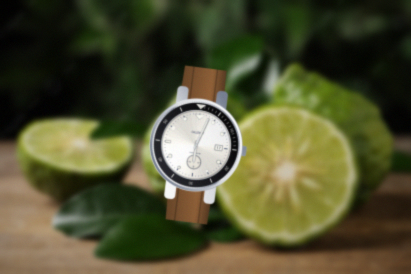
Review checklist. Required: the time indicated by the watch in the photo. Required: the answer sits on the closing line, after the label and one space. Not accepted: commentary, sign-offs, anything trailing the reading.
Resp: 6:03
